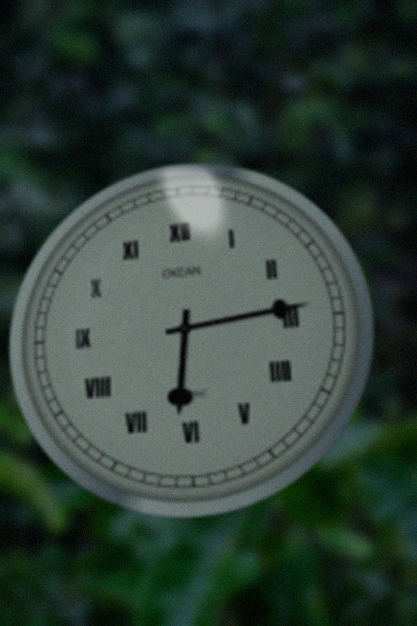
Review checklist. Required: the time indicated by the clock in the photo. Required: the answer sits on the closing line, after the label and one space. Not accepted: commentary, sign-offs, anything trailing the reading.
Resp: 6:14
